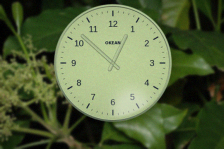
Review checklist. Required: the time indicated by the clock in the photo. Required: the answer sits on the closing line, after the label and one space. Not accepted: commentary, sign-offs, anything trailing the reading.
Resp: 12:52
